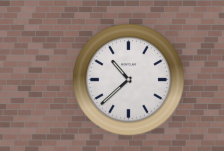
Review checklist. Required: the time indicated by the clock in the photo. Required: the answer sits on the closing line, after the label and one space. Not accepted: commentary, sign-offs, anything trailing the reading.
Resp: 10:38
